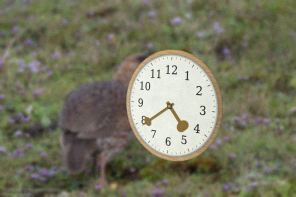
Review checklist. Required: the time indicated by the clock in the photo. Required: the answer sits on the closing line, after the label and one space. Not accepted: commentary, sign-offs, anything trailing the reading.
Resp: 4:39
